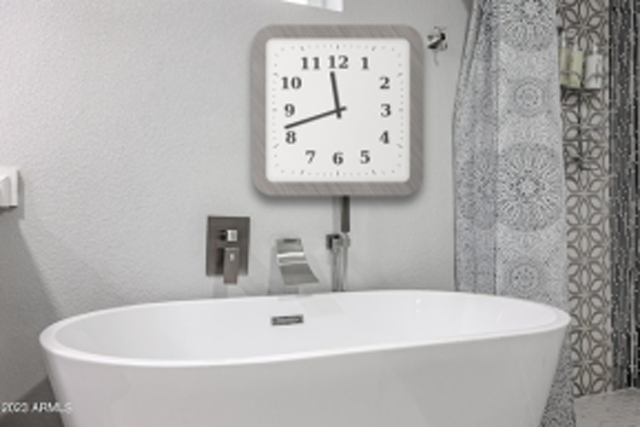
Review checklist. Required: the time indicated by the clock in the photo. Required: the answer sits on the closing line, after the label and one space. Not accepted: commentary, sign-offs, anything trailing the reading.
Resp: 11:42
